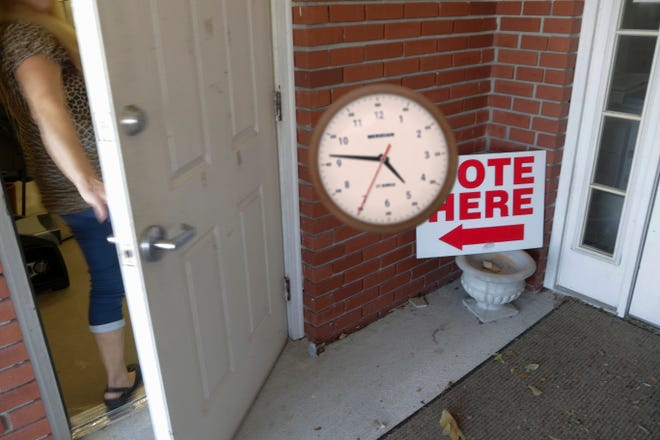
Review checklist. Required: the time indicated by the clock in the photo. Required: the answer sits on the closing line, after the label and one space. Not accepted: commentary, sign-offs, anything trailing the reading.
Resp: 4:46:35
